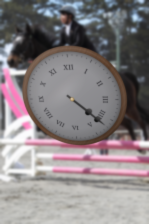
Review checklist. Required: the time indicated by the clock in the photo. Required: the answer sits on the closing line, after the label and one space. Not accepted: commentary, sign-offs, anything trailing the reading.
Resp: 4:22
